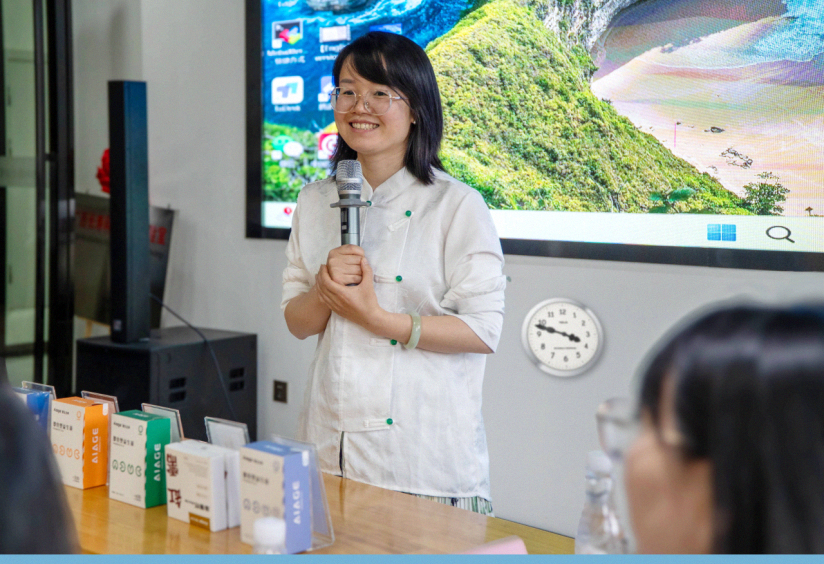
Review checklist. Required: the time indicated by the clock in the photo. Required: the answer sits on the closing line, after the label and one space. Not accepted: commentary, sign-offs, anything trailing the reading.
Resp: 3:48
